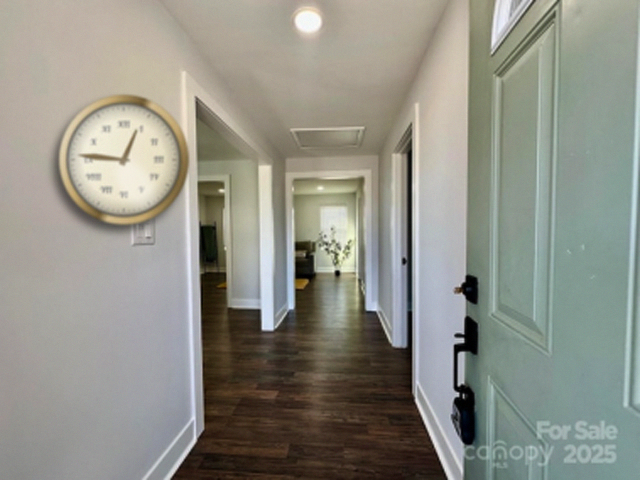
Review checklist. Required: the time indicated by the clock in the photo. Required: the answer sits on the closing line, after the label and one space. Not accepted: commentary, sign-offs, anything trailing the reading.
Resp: 12:46
